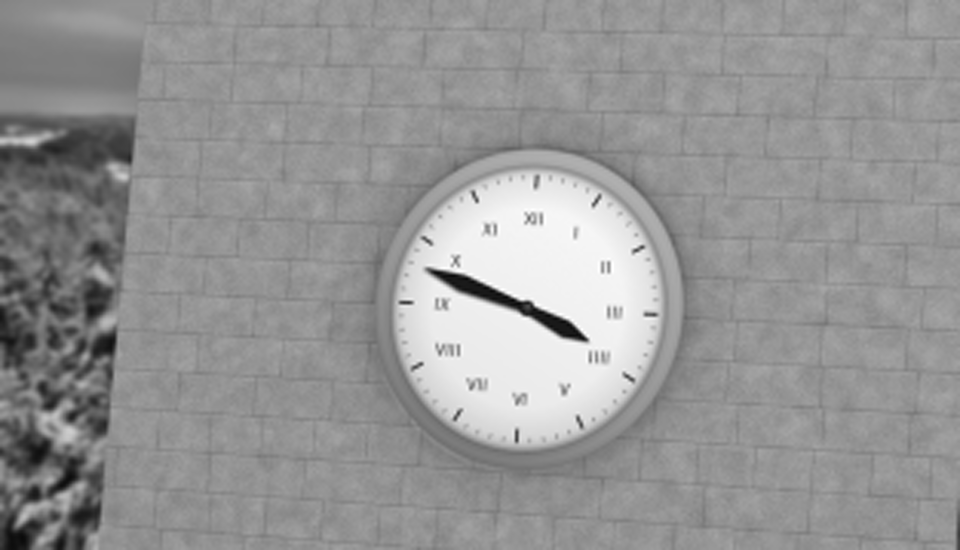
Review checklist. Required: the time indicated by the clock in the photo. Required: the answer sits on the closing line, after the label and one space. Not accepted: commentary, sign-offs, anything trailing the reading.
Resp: 3:48
